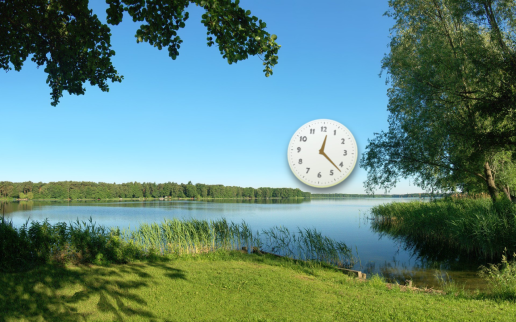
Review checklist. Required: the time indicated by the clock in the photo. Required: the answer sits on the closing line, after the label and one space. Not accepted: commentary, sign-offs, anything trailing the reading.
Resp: 12:22
